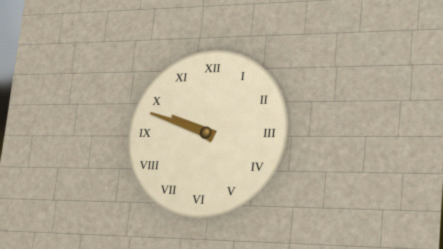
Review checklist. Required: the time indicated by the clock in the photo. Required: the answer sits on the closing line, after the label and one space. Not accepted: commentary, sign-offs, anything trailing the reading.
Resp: 9:48
